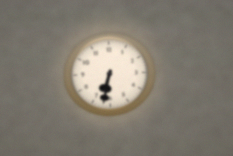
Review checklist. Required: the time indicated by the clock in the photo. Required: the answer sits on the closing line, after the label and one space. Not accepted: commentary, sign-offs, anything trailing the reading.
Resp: 6:32
